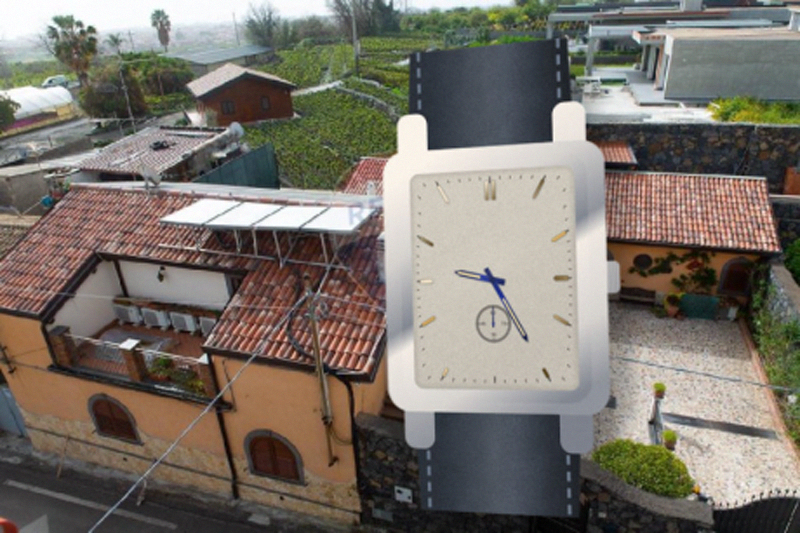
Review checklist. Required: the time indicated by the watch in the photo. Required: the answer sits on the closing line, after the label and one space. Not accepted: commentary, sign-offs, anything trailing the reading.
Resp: 9:25
